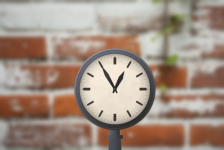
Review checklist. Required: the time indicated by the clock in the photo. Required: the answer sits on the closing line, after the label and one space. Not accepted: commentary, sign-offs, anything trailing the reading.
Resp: 12:55
